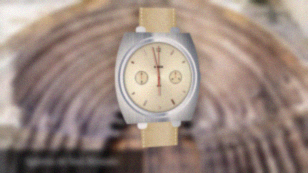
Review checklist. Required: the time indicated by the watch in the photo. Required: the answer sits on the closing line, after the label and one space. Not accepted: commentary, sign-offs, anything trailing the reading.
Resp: 5:58
